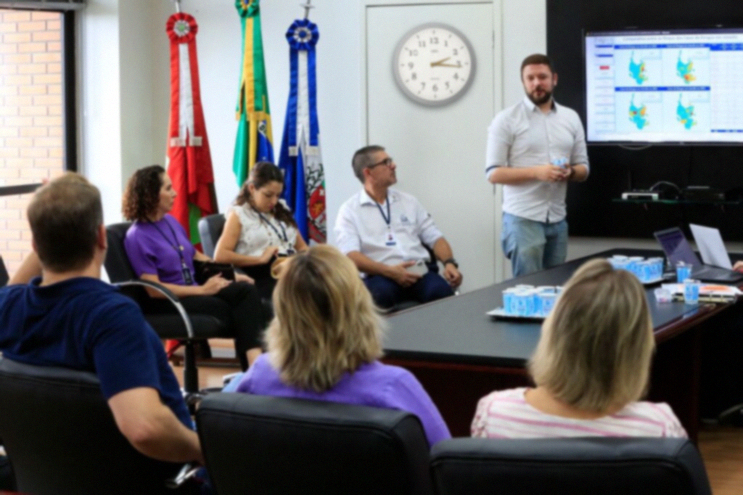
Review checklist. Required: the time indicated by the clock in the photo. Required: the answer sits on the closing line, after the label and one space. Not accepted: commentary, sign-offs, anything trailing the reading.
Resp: 2:16
